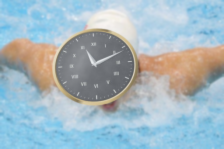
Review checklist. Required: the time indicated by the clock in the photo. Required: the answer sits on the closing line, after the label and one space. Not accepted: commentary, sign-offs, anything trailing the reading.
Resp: 11:11
